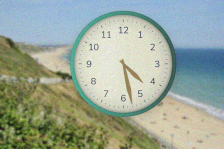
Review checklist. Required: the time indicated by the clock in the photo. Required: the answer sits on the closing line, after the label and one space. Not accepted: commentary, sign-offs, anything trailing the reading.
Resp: 4:28
